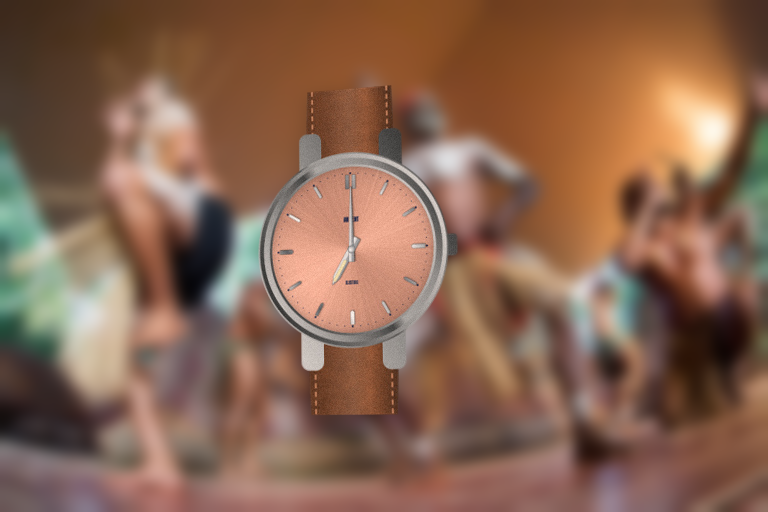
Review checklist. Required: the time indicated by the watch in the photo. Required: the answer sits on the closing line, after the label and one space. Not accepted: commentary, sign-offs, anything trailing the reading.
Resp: 7:00
